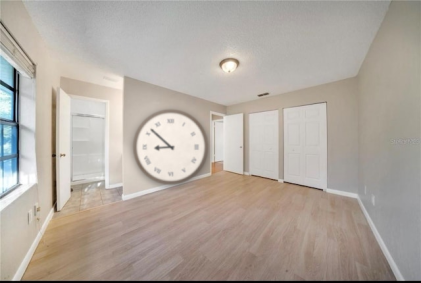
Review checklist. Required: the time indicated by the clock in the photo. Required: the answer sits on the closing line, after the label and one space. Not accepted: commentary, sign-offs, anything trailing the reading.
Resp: 8:52
